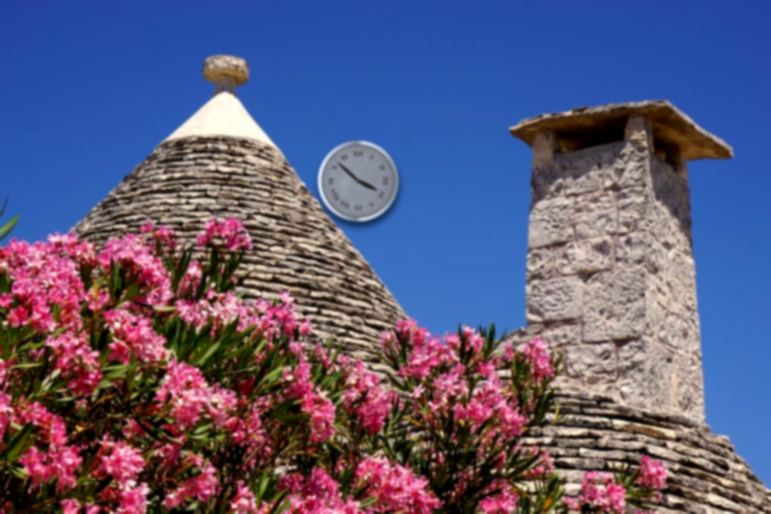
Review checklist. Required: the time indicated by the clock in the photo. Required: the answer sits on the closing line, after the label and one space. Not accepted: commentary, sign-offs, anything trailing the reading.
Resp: 3:52
